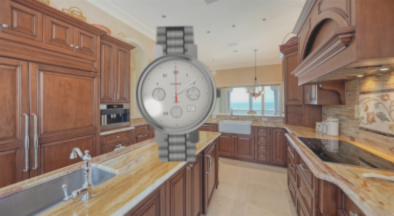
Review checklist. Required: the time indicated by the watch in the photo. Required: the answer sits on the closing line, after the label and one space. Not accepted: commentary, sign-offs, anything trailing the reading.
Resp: 2:09
